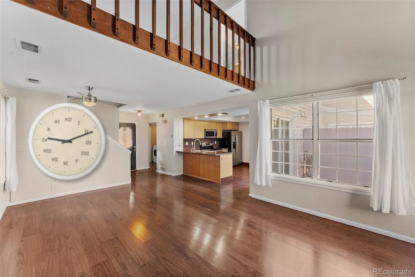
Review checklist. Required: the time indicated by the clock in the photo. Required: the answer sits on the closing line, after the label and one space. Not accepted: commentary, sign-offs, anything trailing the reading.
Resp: 9:11
